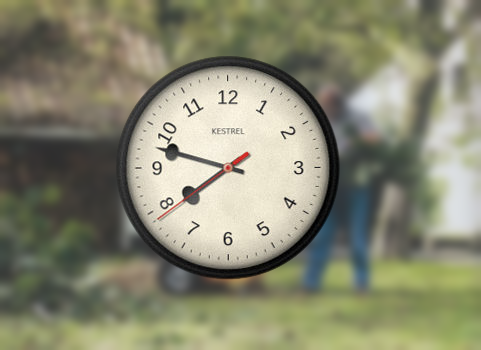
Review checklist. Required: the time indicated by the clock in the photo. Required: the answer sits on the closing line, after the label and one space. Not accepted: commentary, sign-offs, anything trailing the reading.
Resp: 7:47:39
